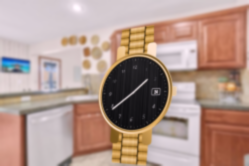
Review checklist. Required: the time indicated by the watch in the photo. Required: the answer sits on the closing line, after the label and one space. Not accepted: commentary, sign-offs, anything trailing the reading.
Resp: 1:39
